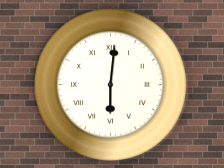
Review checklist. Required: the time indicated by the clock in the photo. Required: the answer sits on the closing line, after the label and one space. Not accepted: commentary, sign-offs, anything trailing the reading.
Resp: 6:01
